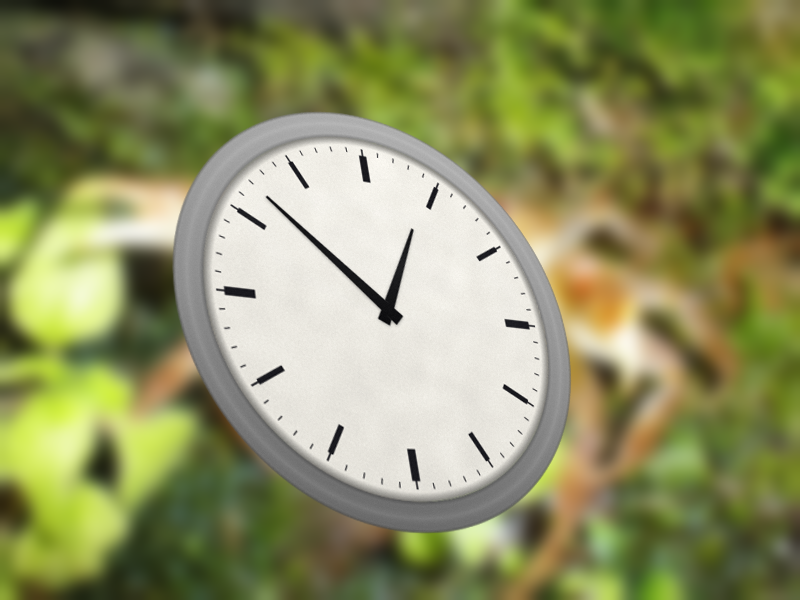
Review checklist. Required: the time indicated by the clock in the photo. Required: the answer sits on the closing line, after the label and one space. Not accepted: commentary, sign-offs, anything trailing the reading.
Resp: 12:52
